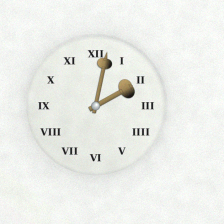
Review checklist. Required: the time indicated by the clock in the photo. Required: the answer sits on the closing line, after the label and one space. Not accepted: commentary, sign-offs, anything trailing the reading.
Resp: 2:02
